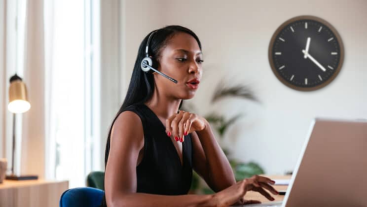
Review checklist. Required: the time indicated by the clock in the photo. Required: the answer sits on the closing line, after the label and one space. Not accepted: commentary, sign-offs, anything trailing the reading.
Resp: 12:22
